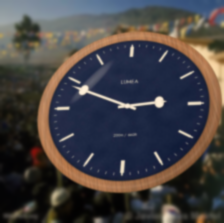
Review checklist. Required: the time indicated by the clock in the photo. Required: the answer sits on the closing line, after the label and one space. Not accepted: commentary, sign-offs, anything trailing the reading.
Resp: 2:49
